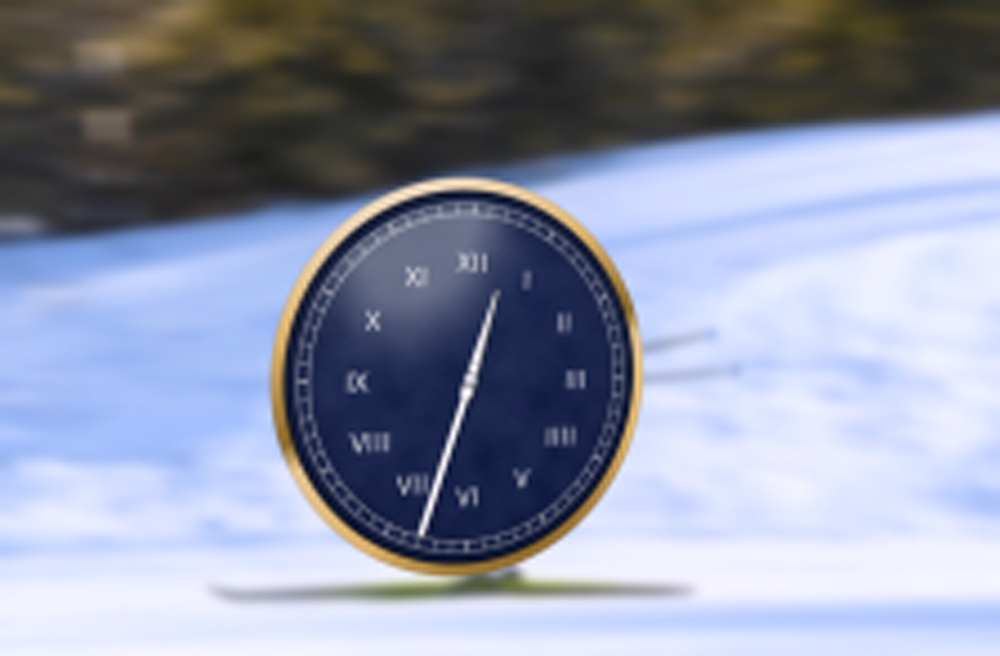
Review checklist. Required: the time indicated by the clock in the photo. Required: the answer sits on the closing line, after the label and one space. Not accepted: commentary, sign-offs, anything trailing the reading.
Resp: 12:33
